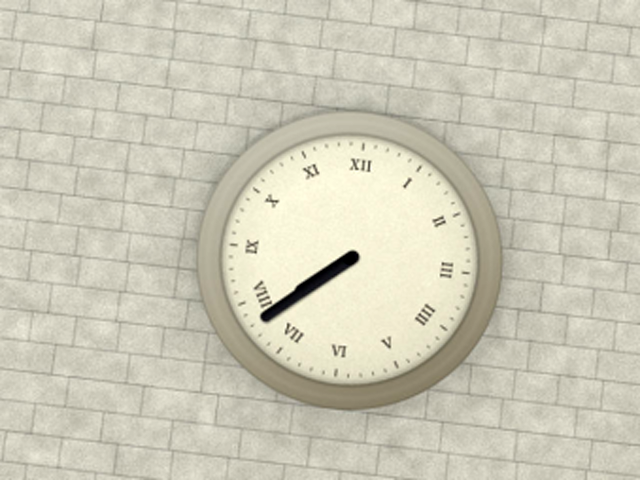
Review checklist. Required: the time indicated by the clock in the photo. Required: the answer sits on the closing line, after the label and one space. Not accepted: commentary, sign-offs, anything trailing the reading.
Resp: 7:38
